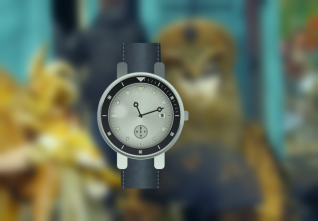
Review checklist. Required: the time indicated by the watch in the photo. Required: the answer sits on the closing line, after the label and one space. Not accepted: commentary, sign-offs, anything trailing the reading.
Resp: 11:12
